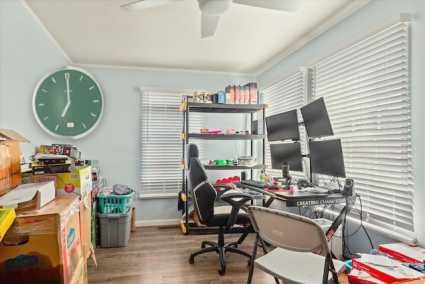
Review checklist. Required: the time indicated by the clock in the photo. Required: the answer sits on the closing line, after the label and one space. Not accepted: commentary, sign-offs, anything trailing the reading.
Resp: 7:00
